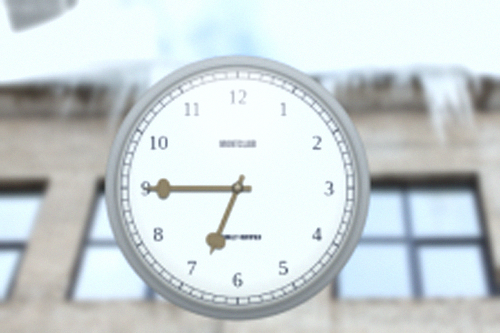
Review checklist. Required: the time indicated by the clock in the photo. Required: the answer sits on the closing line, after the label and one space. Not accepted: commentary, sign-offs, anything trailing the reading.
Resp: 6:45
